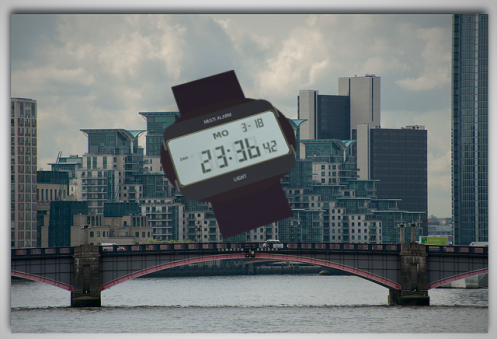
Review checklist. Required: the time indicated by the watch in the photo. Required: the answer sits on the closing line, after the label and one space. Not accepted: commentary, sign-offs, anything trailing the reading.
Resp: 23:36:42
